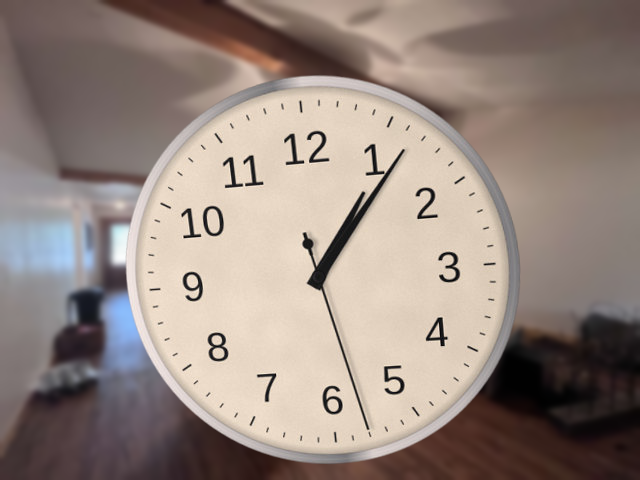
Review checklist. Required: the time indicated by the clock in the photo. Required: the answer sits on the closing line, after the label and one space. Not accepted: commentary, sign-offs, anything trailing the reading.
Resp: 1:06:28
